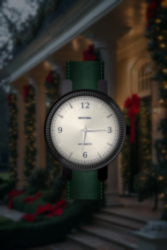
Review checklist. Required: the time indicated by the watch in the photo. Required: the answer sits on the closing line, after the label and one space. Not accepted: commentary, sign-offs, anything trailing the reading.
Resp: 6:15
